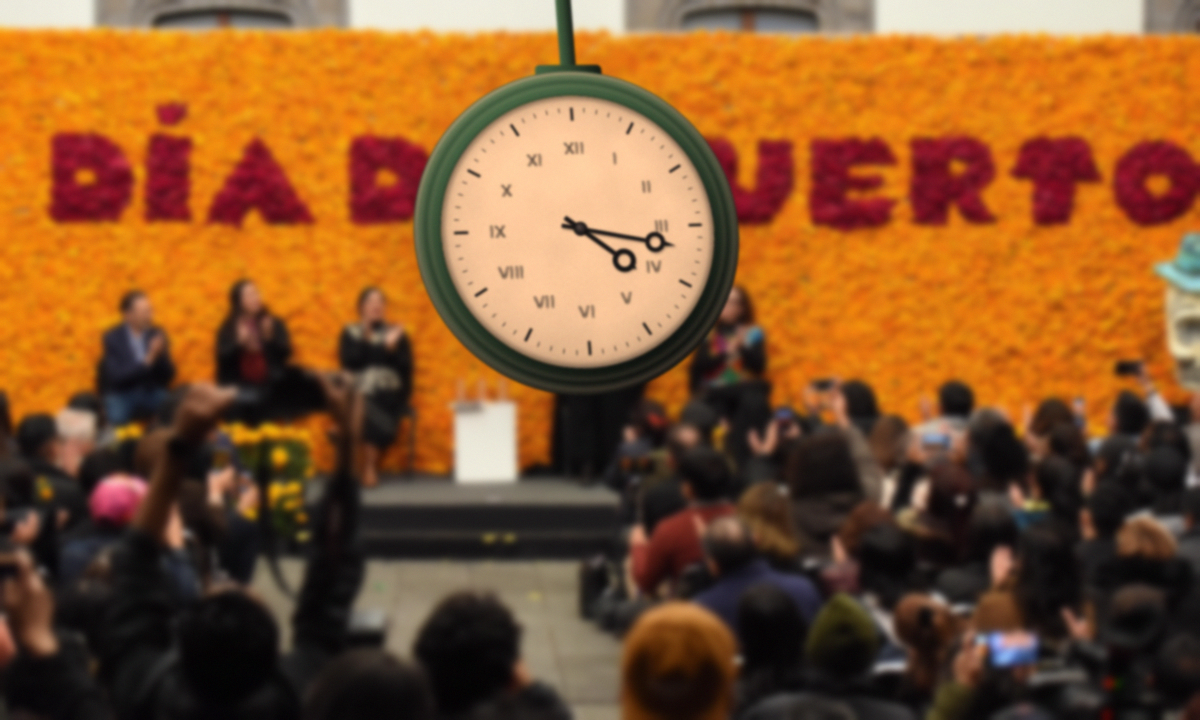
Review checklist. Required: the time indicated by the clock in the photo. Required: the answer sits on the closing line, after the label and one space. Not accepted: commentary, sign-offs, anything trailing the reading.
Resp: 4:17
